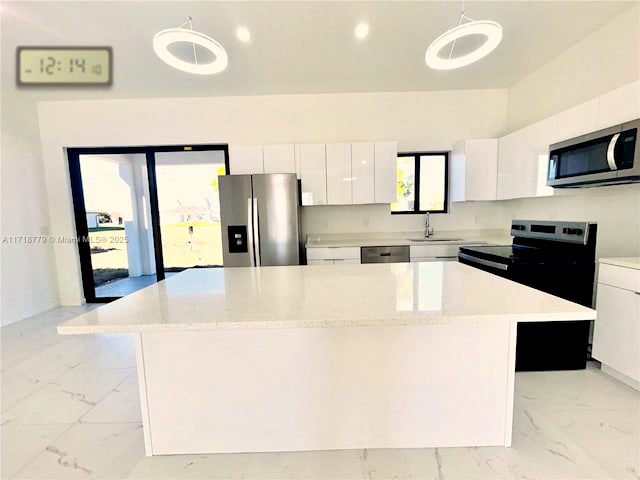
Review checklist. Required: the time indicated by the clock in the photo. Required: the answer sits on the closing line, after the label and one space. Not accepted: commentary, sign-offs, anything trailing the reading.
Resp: 12:14
